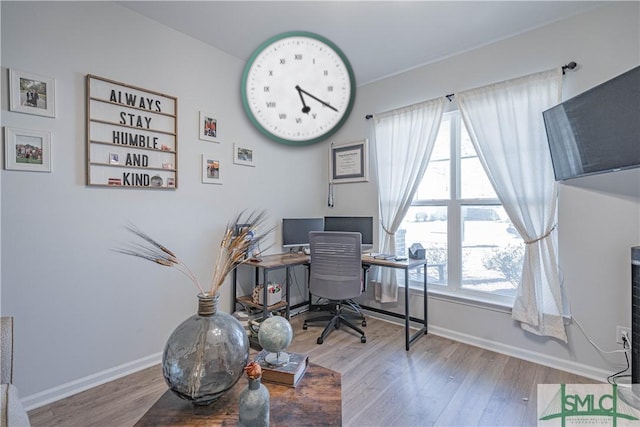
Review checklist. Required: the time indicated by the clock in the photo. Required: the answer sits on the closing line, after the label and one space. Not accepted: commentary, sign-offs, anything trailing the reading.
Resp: 5:20
